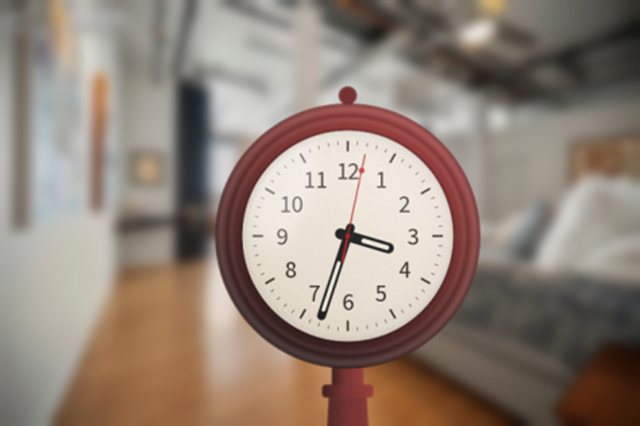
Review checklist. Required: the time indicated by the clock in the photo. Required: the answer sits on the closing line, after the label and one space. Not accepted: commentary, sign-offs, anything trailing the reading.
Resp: 3:33:02
